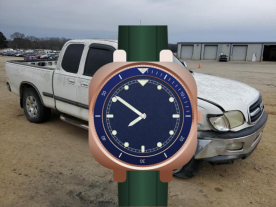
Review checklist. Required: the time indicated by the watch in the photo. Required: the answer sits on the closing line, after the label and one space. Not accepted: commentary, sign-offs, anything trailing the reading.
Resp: 7:51
